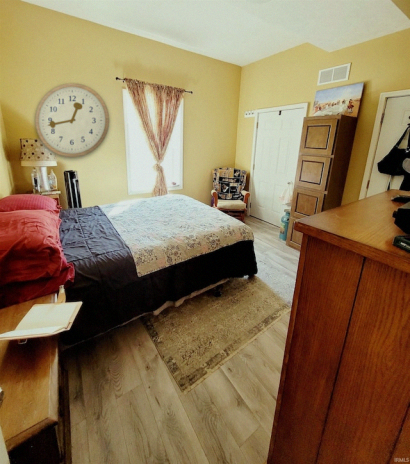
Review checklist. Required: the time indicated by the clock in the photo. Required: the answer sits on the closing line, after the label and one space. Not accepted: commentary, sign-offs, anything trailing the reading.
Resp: 12:43
